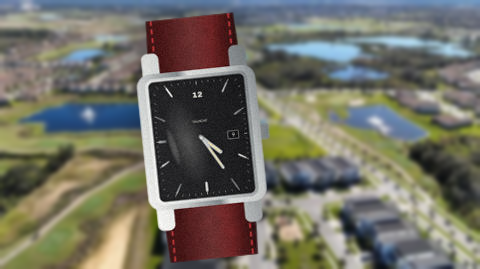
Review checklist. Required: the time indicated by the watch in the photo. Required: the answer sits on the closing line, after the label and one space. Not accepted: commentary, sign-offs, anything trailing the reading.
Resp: 4:25
